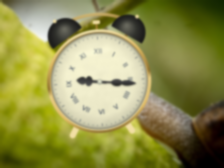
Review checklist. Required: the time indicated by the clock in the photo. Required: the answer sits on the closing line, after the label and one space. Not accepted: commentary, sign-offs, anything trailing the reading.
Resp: 9:16
